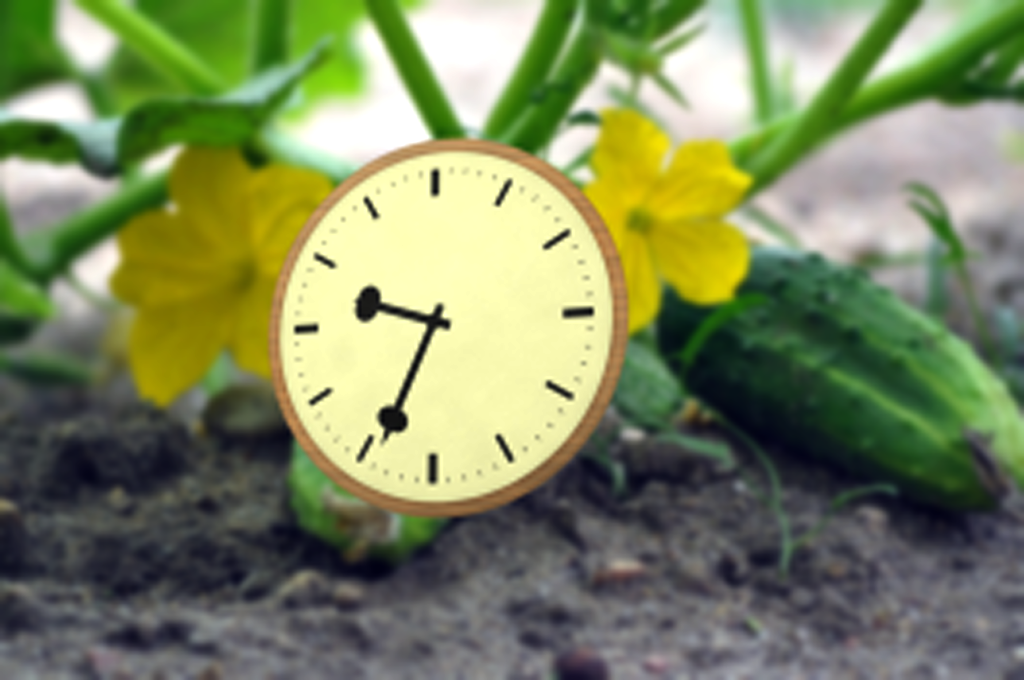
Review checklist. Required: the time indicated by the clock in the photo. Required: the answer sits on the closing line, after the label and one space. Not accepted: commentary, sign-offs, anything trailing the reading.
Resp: 9:34
